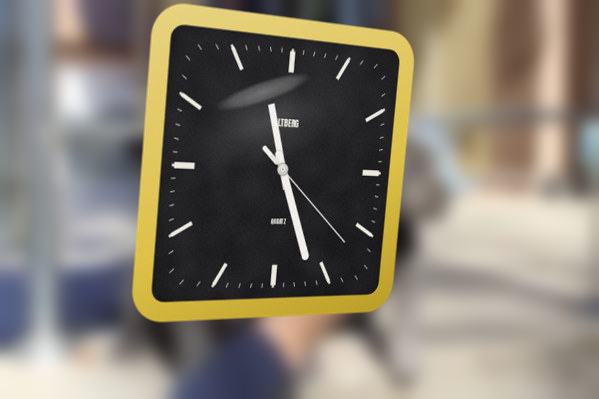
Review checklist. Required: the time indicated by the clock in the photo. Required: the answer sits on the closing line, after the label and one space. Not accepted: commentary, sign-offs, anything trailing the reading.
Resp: 11:26:22
